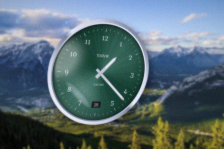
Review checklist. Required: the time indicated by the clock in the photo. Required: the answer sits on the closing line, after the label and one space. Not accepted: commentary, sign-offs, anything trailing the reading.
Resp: 1:22
